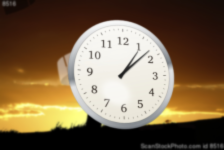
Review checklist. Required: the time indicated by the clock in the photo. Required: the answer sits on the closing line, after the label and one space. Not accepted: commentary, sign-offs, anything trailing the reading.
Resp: 1:08
